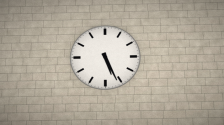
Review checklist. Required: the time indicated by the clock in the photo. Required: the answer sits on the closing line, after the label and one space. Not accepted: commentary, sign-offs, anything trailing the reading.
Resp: 5:26
